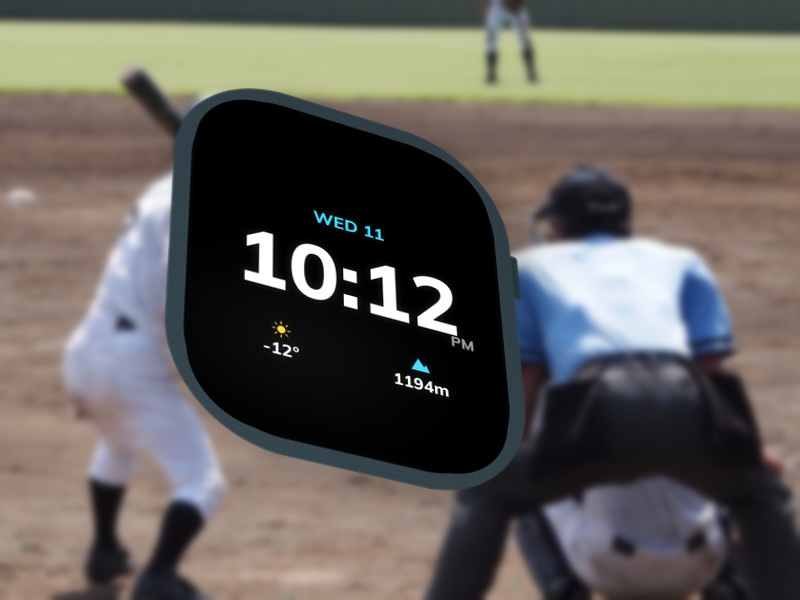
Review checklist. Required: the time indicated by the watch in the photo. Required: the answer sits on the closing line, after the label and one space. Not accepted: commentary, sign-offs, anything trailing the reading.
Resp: 10:12
